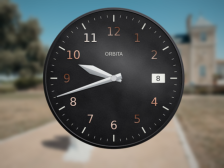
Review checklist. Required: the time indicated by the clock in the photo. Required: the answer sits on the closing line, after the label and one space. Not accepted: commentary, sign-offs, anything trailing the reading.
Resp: 9:42
